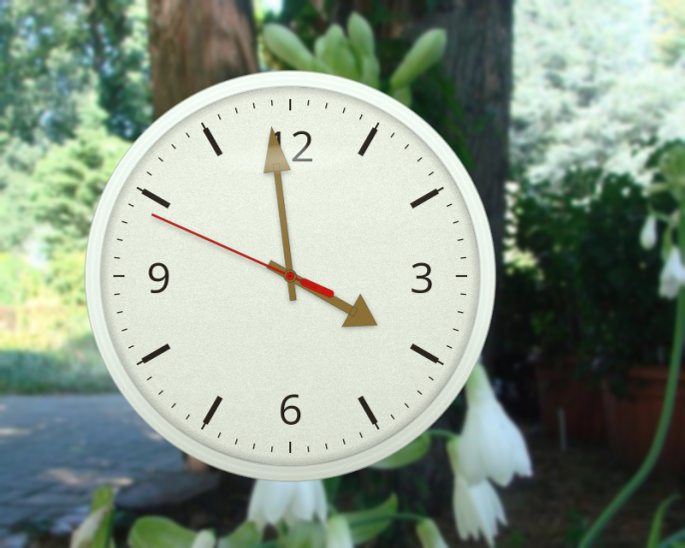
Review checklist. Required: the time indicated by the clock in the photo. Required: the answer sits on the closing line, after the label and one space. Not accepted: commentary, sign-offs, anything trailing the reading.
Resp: 3:58:49
